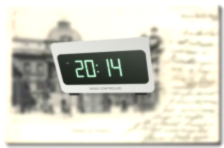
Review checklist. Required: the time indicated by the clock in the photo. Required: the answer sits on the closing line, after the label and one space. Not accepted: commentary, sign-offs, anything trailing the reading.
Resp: 20:14
